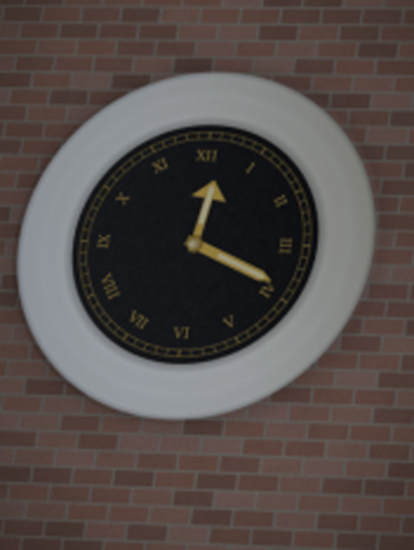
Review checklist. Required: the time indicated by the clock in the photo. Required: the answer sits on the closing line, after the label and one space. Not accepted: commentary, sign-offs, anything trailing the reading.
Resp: 12:19
